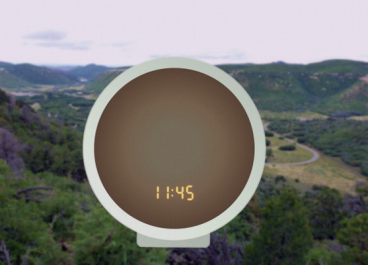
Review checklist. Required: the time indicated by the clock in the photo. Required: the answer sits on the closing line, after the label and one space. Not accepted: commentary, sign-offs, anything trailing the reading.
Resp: 11:45
